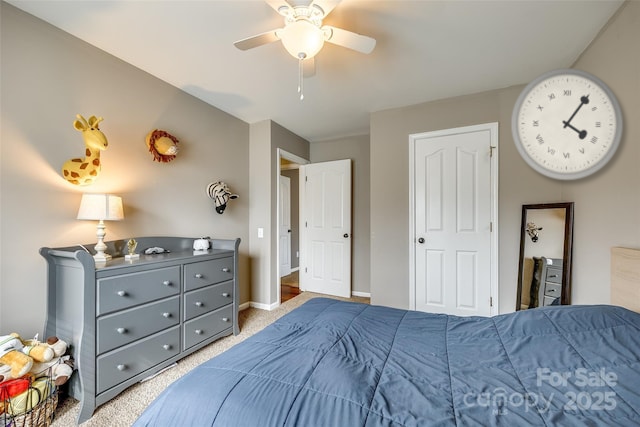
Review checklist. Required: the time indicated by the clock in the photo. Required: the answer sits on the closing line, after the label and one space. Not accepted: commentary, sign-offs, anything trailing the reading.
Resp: 4:06
